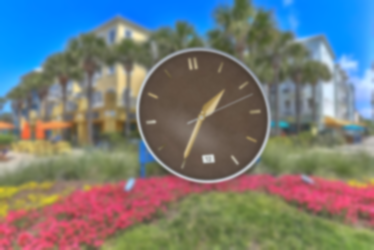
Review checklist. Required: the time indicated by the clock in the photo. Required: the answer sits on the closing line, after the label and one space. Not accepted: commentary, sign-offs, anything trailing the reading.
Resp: 1:35:12
